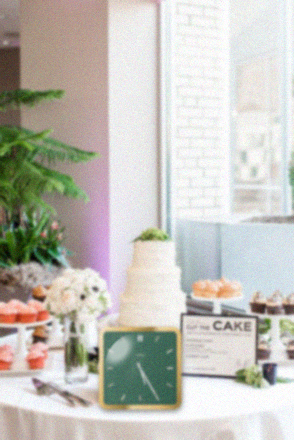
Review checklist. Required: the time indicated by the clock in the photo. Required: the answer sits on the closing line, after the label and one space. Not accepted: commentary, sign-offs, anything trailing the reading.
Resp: 5:25
